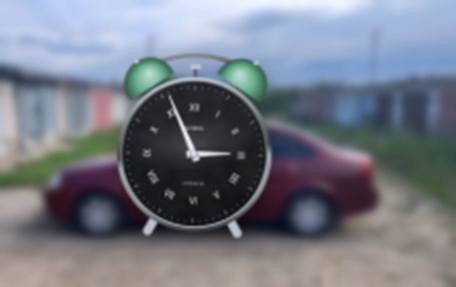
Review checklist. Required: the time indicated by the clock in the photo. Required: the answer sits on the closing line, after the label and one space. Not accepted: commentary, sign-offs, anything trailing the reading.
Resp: 2:56
